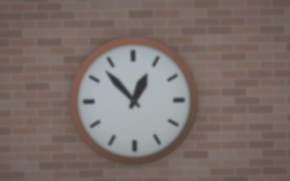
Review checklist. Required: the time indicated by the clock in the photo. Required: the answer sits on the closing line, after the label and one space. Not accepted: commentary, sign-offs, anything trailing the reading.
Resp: 12:53
